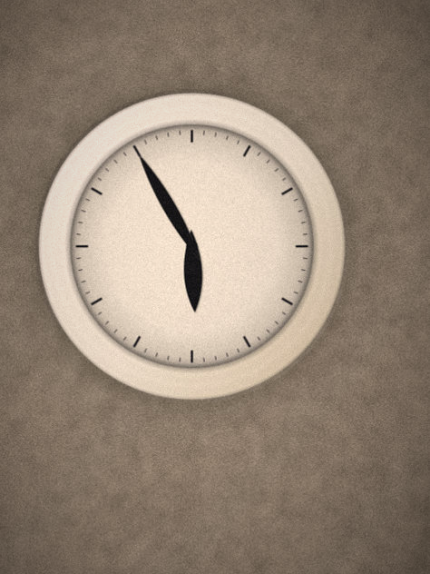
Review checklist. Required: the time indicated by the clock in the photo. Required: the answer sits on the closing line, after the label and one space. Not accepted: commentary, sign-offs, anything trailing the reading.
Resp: 5:55
